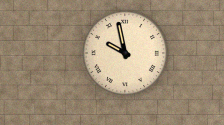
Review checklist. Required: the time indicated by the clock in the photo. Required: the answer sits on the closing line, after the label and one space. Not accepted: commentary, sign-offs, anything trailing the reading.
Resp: 9:58
